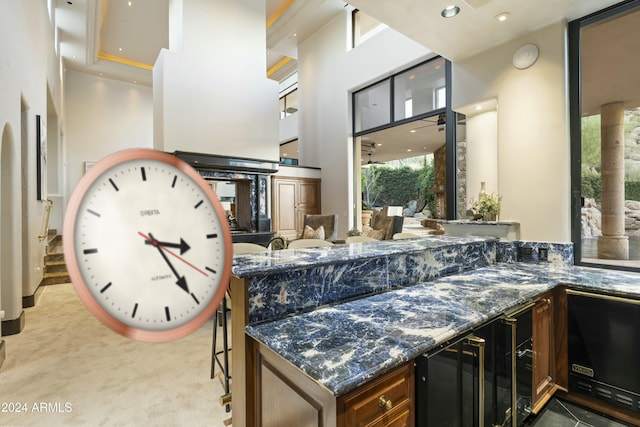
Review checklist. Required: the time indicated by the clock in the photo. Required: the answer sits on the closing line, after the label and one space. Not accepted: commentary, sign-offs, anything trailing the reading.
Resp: 3:25:21
